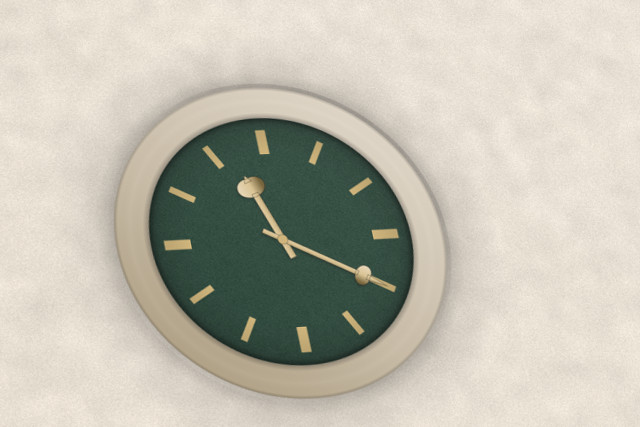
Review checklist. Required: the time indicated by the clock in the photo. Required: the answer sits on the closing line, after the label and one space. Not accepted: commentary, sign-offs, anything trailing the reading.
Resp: 11:20
